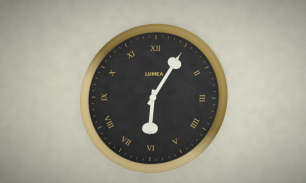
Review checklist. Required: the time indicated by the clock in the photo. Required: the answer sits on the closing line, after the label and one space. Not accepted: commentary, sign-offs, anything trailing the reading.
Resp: 6:05
